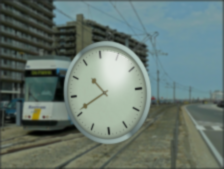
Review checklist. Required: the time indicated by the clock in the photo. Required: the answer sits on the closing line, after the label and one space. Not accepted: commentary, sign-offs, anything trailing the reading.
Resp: 10:41
